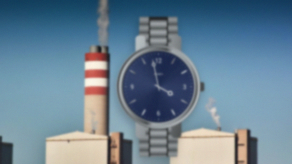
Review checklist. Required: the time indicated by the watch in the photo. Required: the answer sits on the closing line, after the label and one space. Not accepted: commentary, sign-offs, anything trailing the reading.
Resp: 3:58
